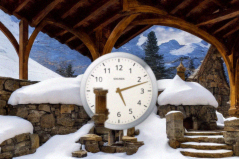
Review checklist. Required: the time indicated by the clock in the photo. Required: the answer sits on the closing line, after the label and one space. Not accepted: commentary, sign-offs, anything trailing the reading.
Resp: 5:12
